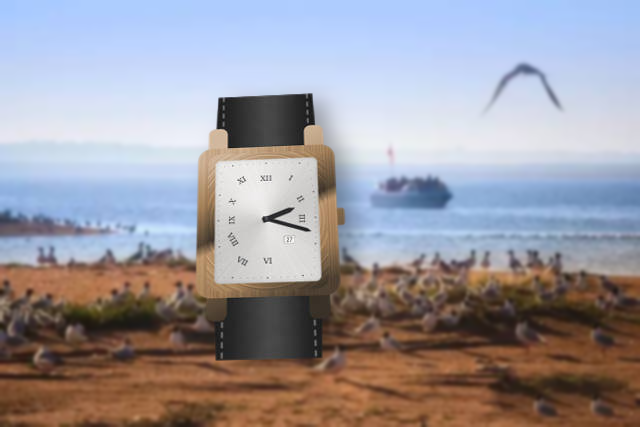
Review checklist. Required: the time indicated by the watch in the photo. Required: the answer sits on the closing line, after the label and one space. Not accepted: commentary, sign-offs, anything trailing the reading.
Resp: 2:18
